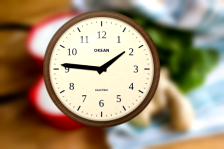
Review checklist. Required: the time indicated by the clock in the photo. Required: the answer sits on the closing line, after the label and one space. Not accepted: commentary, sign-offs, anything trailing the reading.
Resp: 1:46
